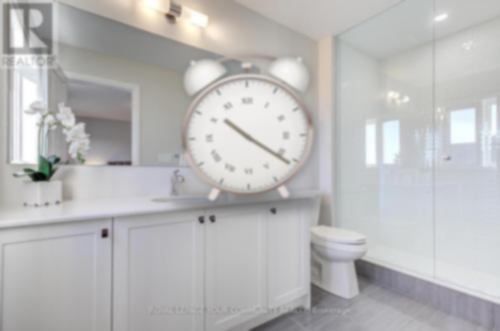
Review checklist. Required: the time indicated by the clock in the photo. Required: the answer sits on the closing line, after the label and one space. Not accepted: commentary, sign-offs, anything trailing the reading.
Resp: 10:21
